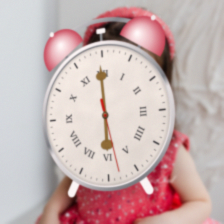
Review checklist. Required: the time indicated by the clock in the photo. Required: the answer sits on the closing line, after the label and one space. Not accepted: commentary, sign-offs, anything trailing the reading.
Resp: 5:59:28
